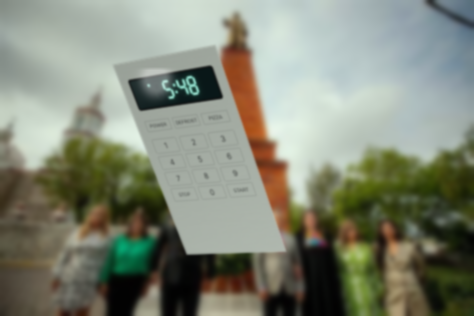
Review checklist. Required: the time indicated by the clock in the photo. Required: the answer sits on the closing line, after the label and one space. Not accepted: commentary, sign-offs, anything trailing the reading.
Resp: 5:48
